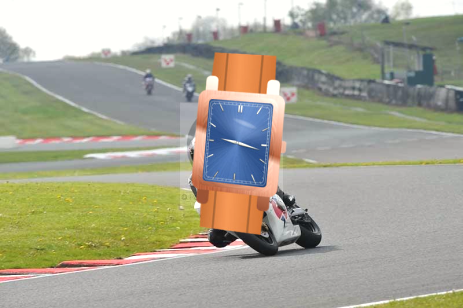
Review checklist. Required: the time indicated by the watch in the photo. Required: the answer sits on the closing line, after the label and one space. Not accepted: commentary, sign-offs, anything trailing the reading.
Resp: 9:17
